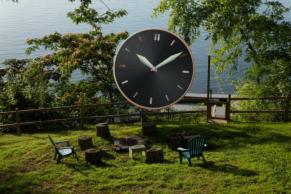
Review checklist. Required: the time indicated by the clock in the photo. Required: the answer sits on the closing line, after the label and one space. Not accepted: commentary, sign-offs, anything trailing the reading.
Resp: 10:09
